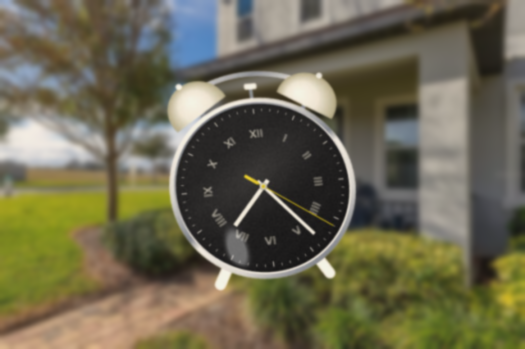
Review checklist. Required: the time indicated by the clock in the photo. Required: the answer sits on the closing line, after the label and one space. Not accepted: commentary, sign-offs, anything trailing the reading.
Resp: 7:23:21
